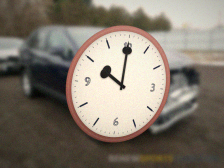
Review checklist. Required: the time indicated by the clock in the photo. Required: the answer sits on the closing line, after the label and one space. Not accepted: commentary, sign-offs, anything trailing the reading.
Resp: 10:00
